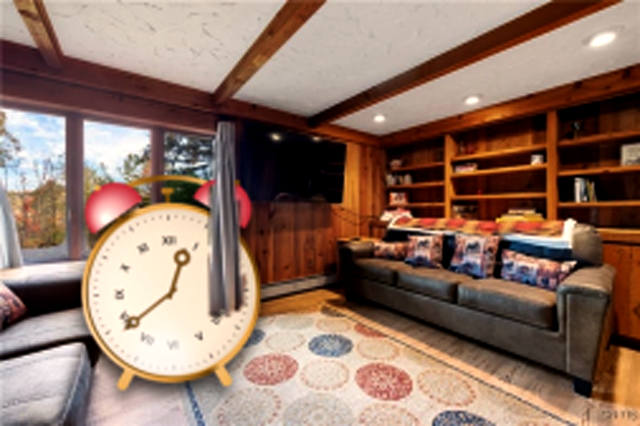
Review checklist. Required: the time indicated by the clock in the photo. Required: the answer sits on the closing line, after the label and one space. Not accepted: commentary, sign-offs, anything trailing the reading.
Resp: 12:39
